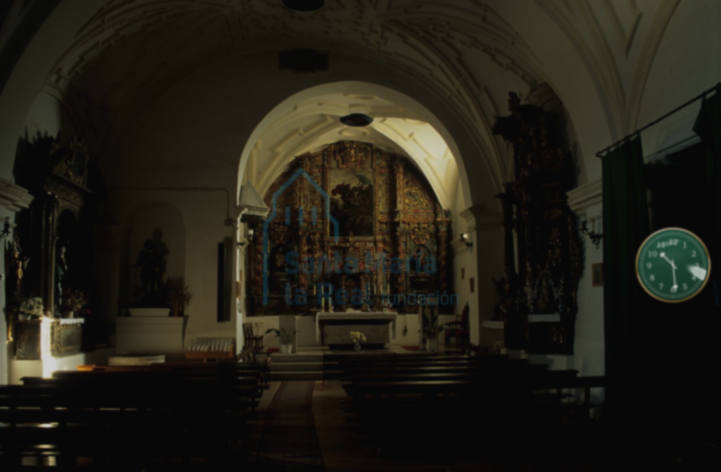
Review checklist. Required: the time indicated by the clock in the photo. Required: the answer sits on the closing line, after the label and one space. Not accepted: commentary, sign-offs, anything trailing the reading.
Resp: 10:29
